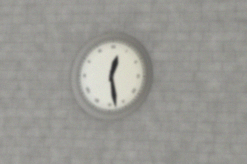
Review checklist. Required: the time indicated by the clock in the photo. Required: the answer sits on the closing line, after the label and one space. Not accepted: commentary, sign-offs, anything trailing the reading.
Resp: 12:28
